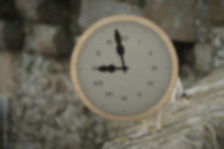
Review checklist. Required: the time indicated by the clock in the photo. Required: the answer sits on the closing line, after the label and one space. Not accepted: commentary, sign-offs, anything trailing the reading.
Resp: 8:58
